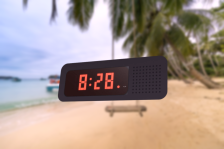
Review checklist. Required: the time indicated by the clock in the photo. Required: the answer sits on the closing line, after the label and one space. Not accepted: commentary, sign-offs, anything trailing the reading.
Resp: 8:28
